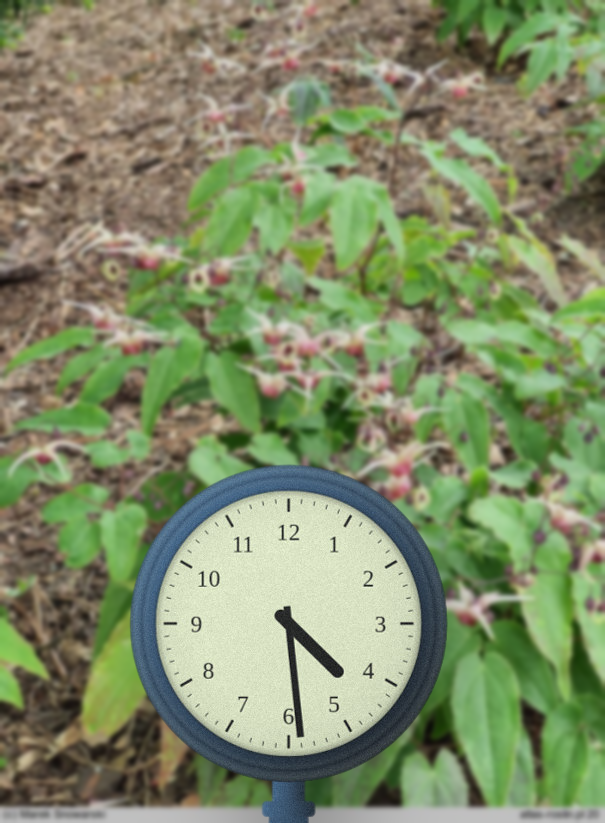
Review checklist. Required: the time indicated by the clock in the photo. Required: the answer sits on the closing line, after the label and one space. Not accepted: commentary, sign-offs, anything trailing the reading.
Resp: 4:29
